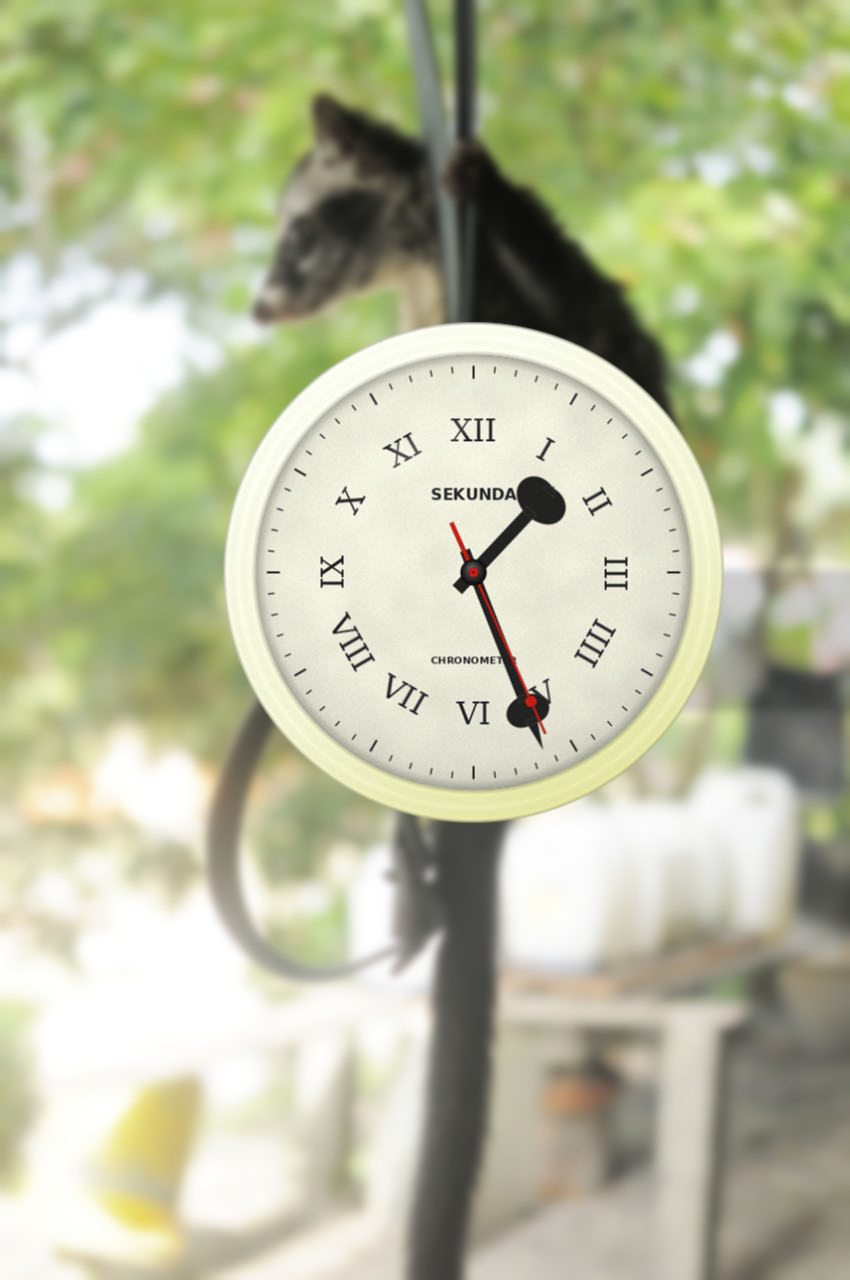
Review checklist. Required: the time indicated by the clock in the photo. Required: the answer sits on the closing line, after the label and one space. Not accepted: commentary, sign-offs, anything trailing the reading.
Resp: 1:26:26
